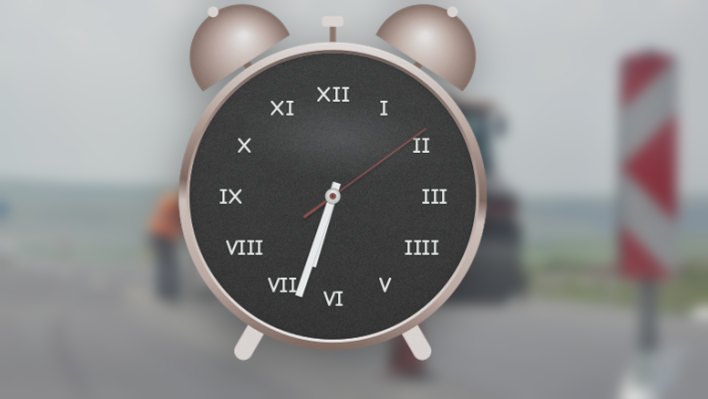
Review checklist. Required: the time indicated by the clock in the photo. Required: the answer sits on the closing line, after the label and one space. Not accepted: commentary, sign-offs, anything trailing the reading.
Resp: 6:33:09
